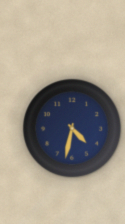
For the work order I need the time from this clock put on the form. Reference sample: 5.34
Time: 4.32
